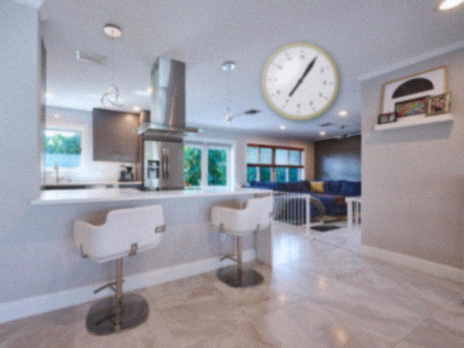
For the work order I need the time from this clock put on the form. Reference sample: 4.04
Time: 7.05
